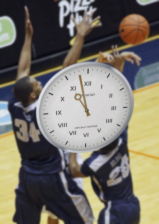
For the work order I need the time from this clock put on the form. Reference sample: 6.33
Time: 10.58
